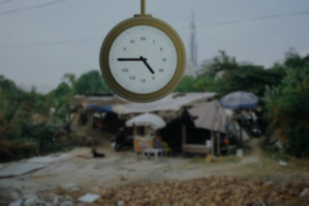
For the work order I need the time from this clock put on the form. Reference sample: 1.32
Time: 4.45
